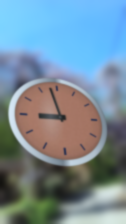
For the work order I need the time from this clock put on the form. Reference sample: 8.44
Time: 8.58
